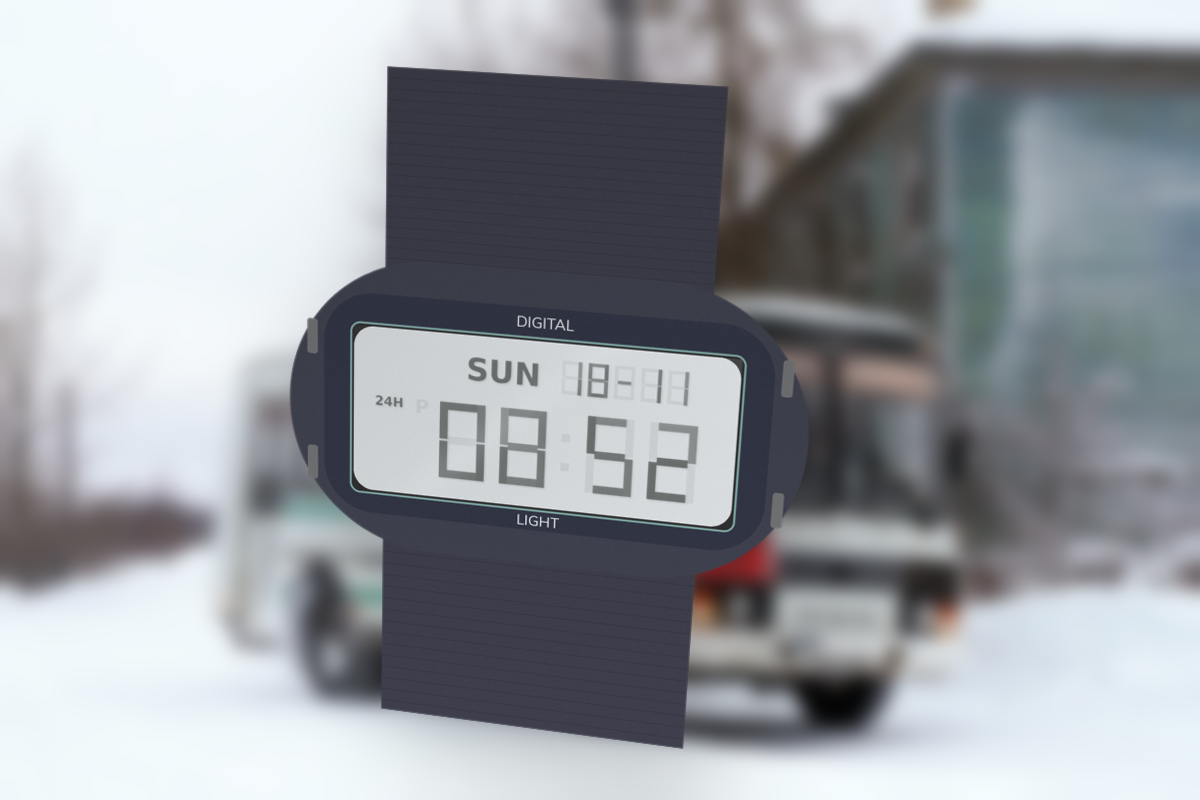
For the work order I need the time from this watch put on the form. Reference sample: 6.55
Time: 8.52
